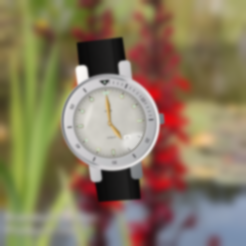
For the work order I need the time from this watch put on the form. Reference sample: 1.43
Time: 5.00
